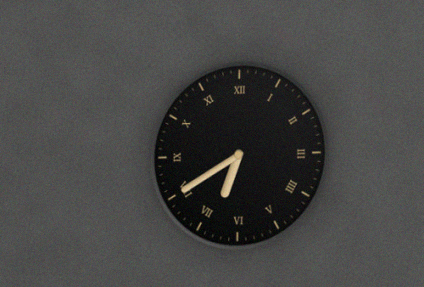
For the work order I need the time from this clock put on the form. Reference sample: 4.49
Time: 6.40
